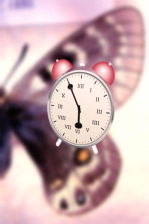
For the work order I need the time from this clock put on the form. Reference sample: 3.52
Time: 5.55
